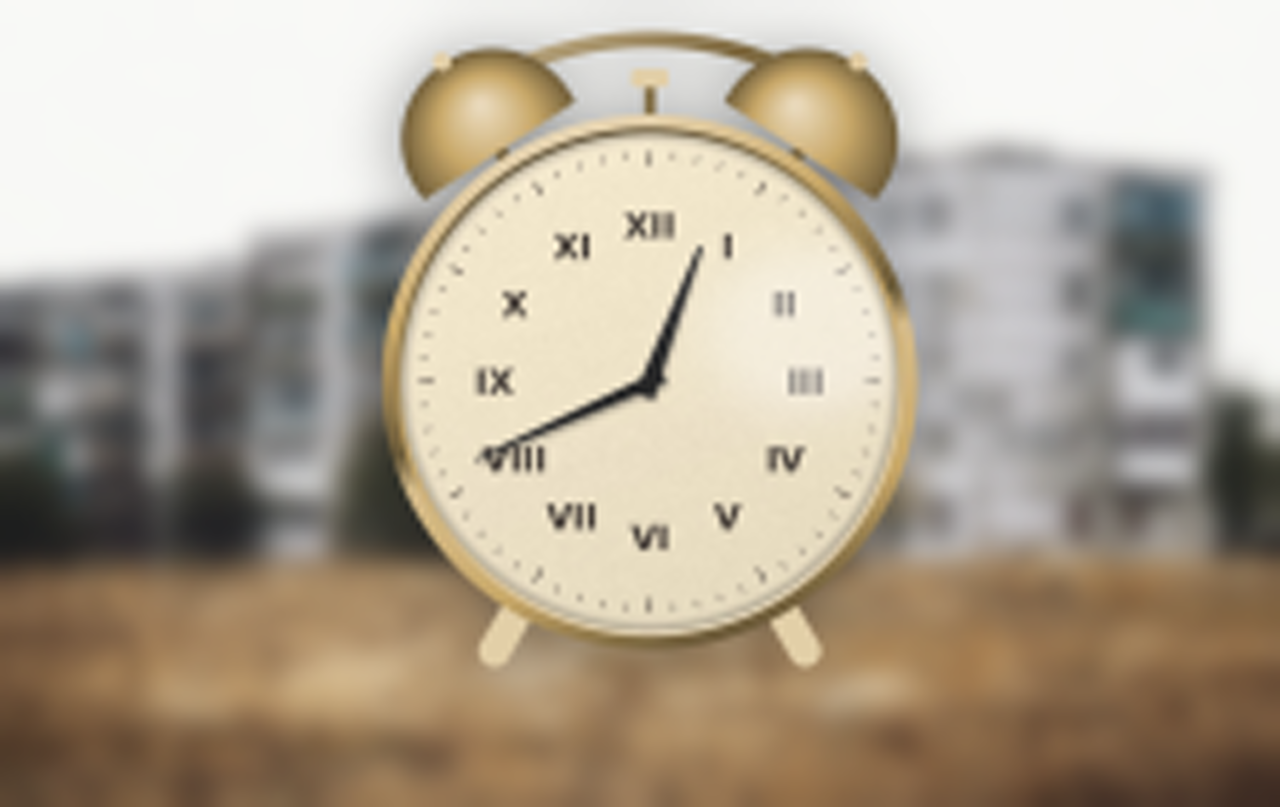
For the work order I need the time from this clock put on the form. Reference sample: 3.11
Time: 12.41
